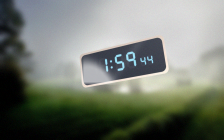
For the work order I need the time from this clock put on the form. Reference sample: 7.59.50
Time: 1.59.44
